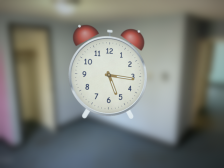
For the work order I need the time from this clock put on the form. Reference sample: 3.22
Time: 5.16
